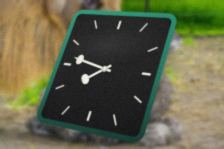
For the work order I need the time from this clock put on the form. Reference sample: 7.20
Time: 7.47
